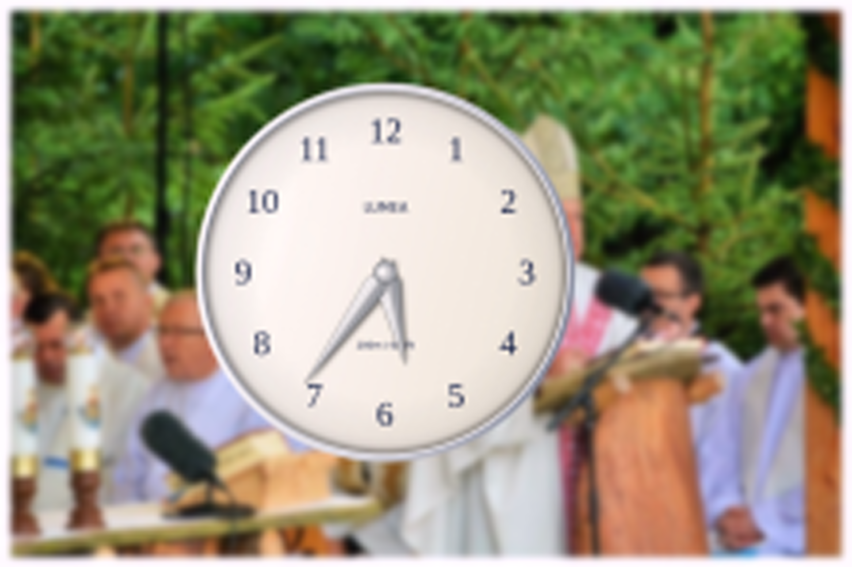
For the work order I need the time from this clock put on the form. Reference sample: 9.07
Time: 5.36
